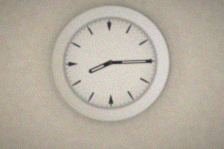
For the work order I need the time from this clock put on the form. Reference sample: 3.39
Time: 8.15
